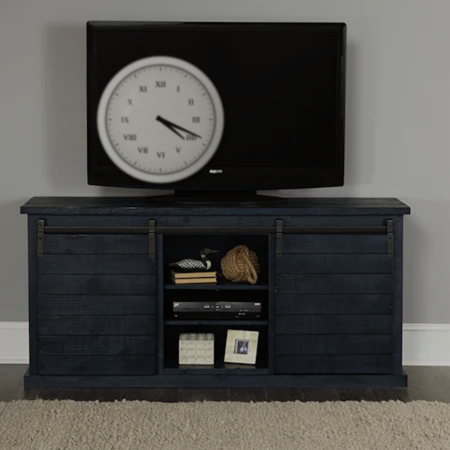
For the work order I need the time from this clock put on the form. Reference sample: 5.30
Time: 4.19
